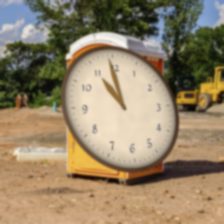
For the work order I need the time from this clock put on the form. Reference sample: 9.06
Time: 10.59
